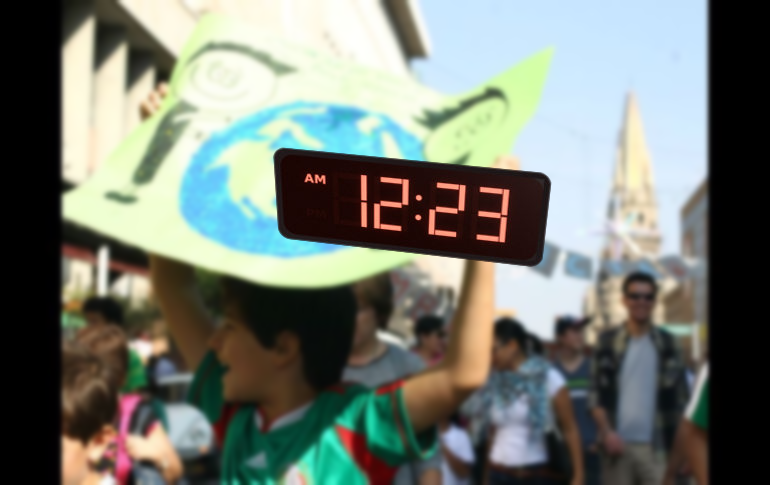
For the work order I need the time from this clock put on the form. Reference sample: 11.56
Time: 12.23
